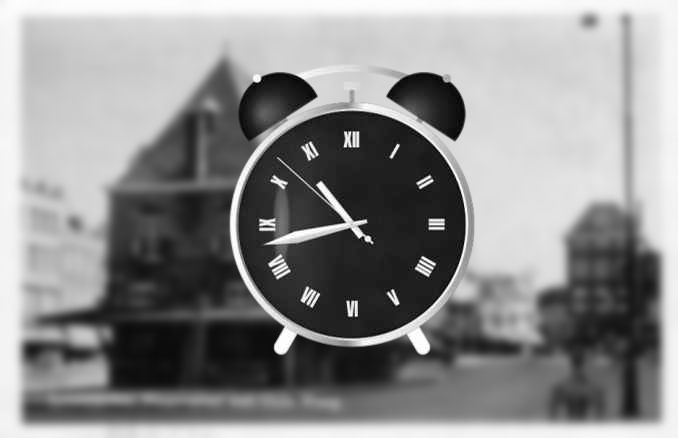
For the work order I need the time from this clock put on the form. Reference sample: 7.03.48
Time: 10.42.52
